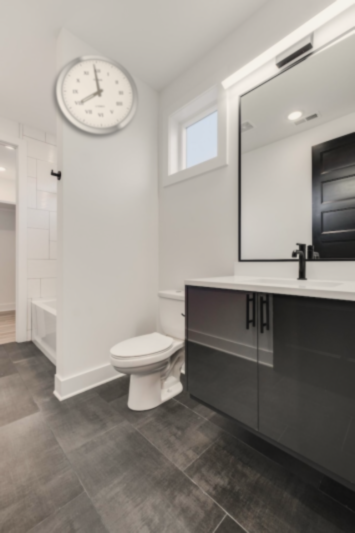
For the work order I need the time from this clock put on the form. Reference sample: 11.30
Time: 7.59
